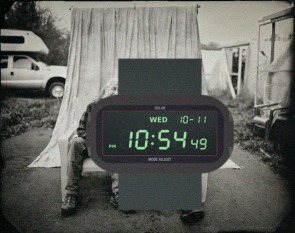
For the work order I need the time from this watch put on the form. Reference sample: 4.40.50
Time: 10.54.49
